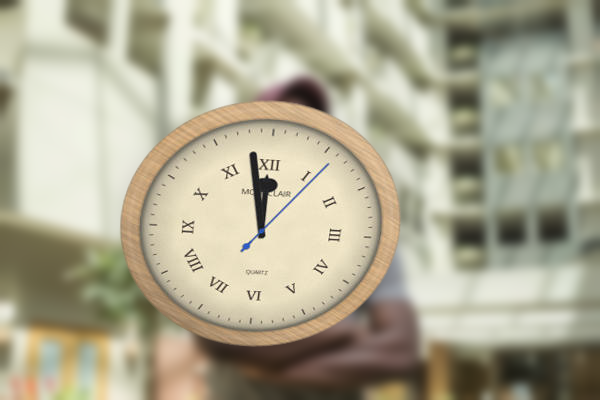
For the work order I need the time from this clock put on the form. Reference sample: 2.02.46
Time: 11.58.06
